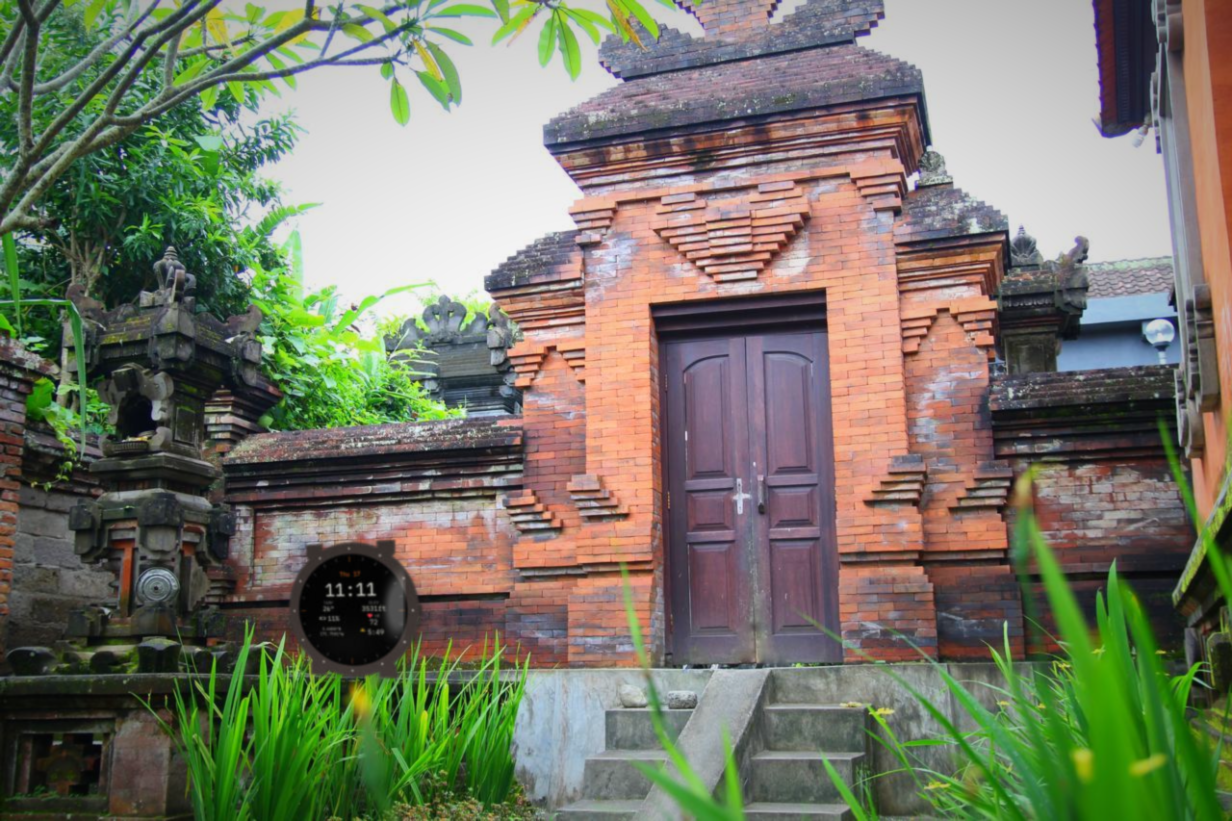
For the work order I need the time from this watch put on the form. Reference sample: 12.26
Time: 11.11
